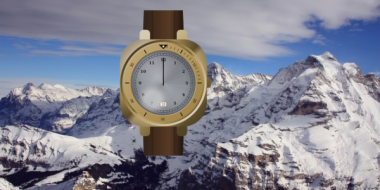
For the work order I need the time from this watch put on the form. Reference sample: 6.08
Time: 12.00
